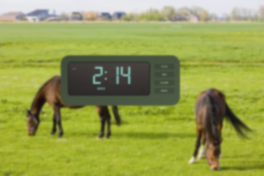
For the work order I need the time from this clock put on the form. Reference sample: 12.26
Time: 2.14
